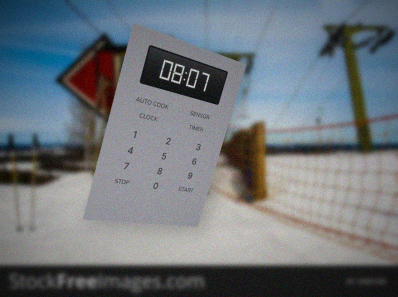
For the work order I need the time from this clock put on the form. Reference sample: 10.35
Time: 8.07
